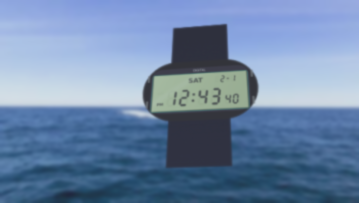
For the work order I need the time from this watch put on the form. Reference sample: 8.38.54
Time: 12.43.40
